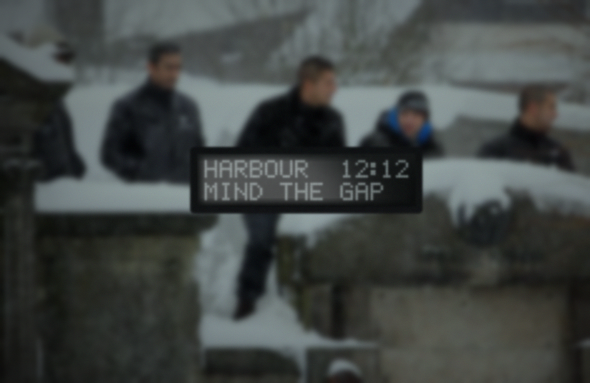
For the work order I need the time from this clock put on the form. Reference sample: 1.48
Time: 12.12
